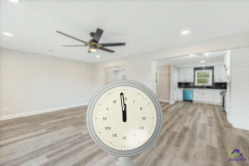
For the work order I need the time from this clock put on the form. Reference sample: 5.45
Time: 11.59
